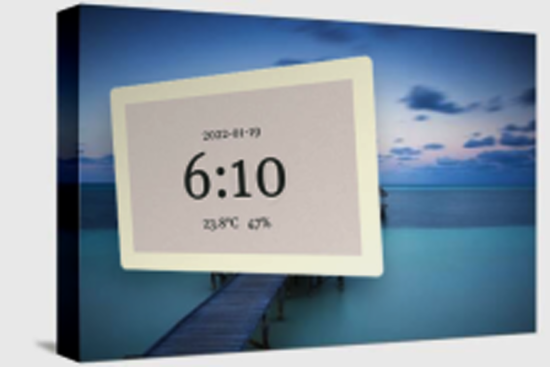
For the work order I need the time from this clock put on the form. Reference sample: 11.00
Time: 6.10
